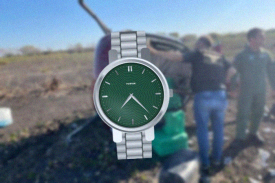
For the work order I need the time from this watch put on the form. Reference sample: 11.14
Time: 7.23
